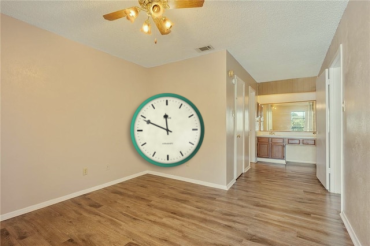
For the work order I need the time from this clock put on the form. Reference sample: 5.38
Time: 11.49
